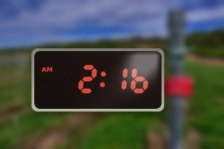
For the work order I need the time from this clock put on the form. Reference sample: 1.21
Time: 2.16
